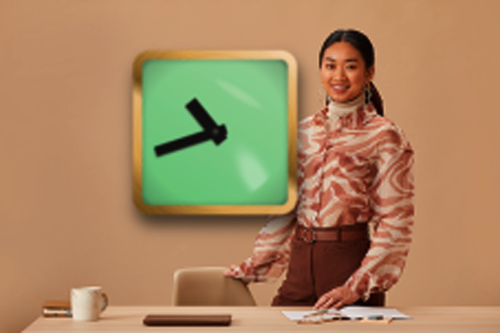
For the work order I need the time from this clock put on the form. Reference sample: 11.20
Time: 10.42
